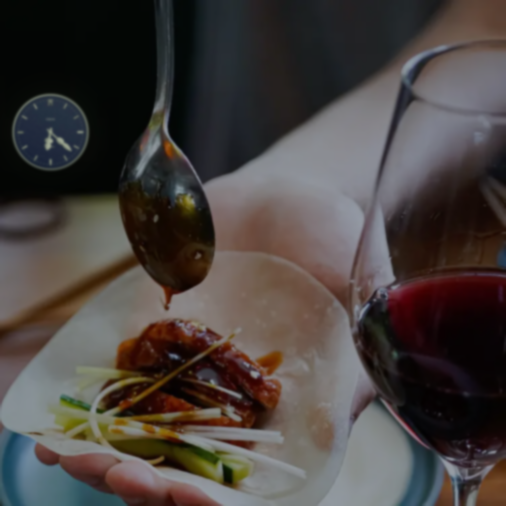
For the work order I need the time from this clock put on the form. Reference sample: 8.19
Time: 6.22
